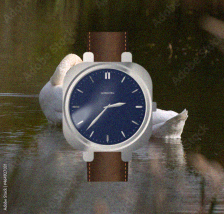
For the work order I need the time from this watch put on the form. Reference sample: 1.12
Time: 2.37
